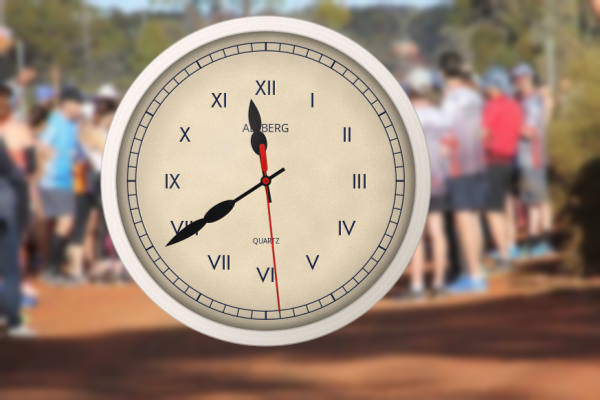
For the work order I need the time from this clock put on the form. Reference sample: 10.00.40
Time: 11.39.29
